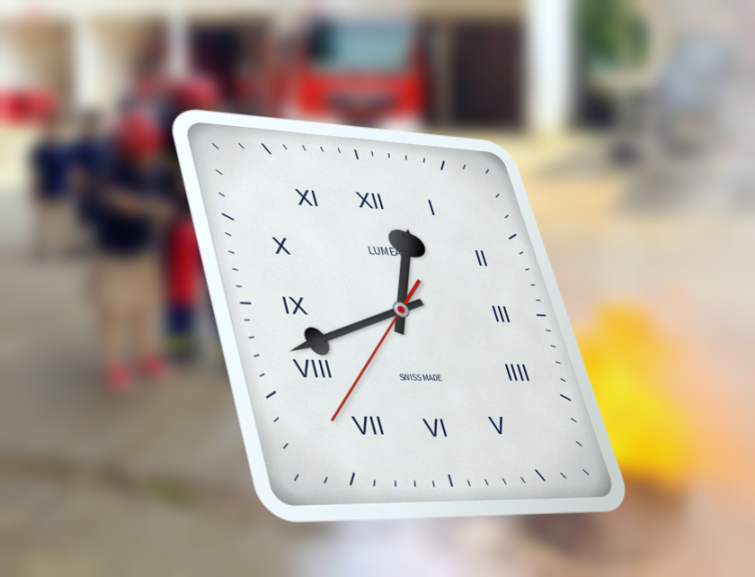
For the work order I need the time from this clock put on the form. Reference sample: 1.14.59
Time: 12.41.37
